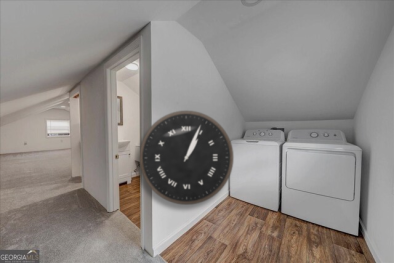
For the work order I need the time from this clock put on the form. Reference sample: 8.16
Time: 1.04
